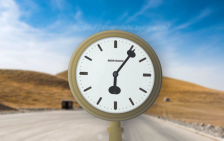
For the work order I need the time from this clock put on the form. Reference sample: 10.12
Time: 6.06
